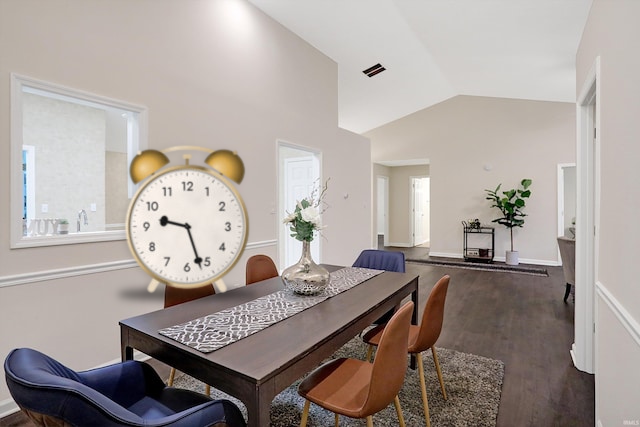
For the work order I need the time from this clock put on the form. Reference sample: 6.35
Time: 9.27
